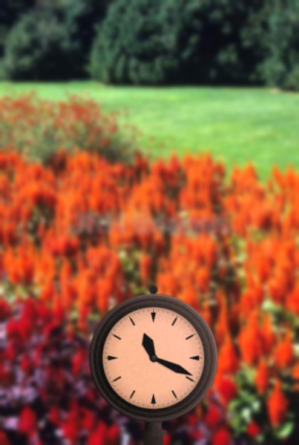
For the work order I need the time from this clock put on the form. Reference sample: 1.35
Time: 11.19
